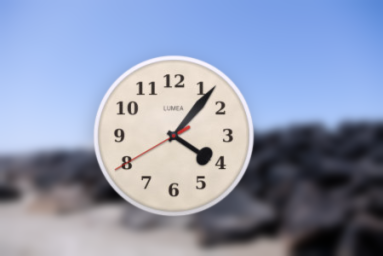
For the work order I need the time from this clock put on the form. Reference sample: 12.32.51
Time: 4.06.40
